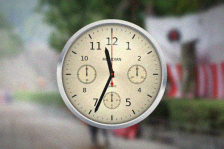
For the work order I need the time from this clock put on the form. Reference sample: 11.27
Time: 11.34
